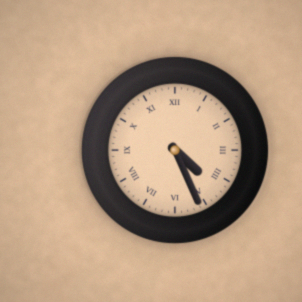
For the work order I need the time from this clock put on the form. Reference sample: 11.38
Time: 4.26
